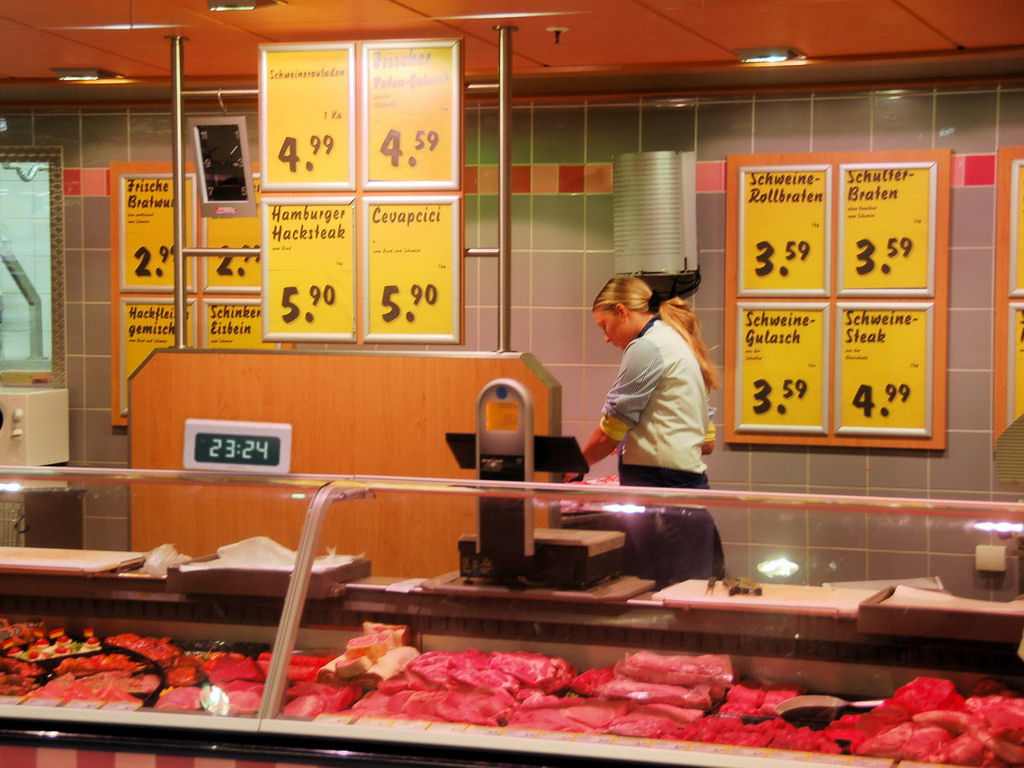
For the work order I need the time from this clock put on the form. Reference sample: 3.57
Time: 23.24
